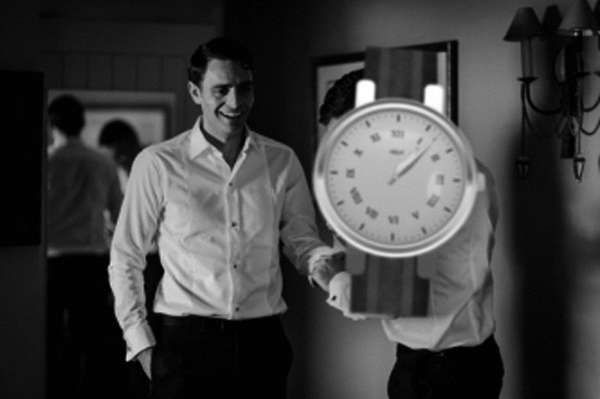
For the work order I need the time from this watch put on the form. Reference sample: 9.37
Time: 1.07
